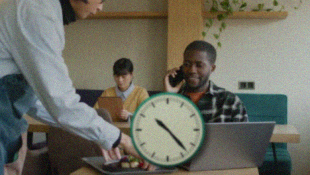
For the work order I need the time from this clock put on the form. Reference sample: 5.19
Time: 10.23
